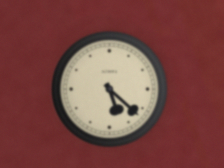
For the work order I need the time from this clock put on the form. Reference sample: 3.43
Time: 5.22
